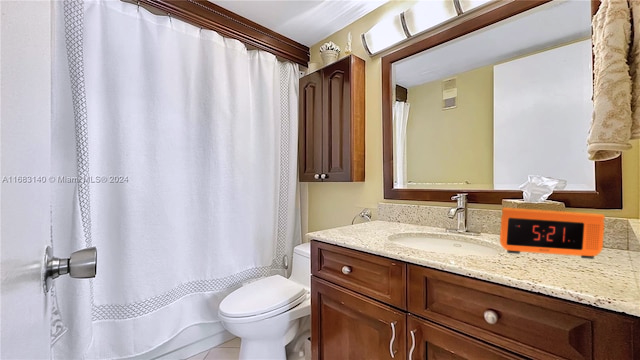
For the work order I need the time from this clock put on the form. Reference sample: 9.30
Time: 5.21
